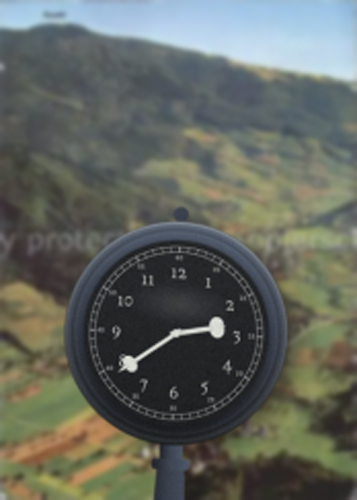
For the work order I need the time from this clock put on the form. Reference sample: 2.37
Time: 2.39
